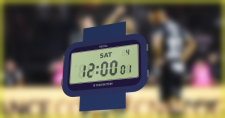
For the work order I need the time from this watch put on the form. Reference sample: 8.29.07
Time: 12.00.01
